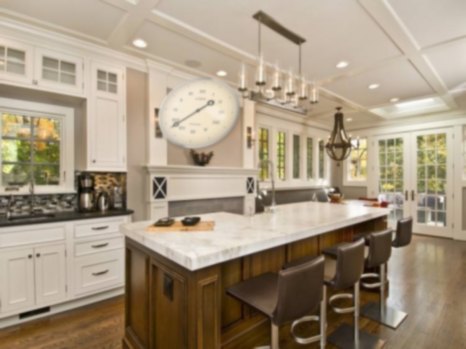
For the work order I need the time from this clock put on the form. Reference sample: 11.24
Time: 1.38
